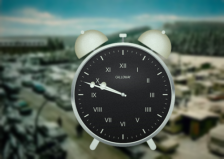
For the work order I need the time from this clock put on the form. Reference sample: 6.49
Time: 9.48
